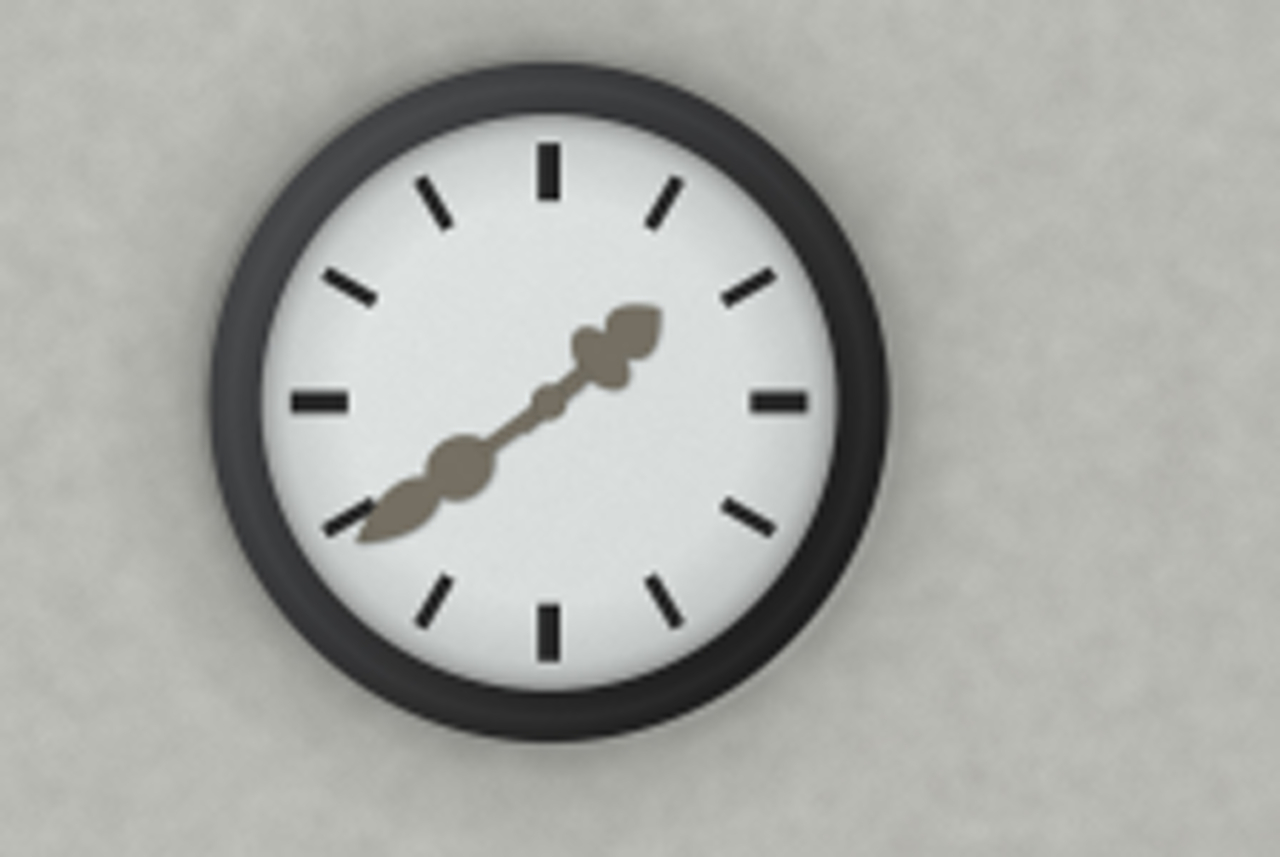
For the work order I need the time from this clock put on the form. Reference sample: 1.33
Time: 1.39
